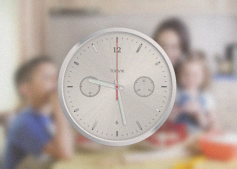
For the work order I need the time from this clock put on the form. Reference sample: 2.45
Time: 9.28
